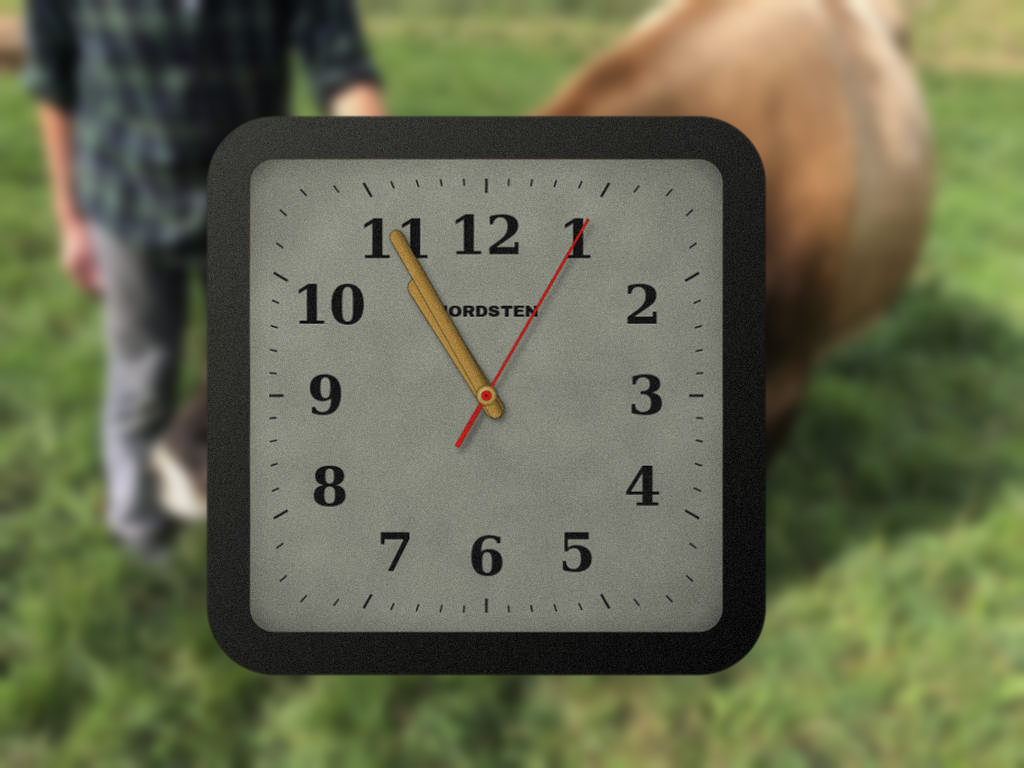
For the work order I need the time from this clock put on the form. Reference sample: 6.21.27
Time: 10.55.05
